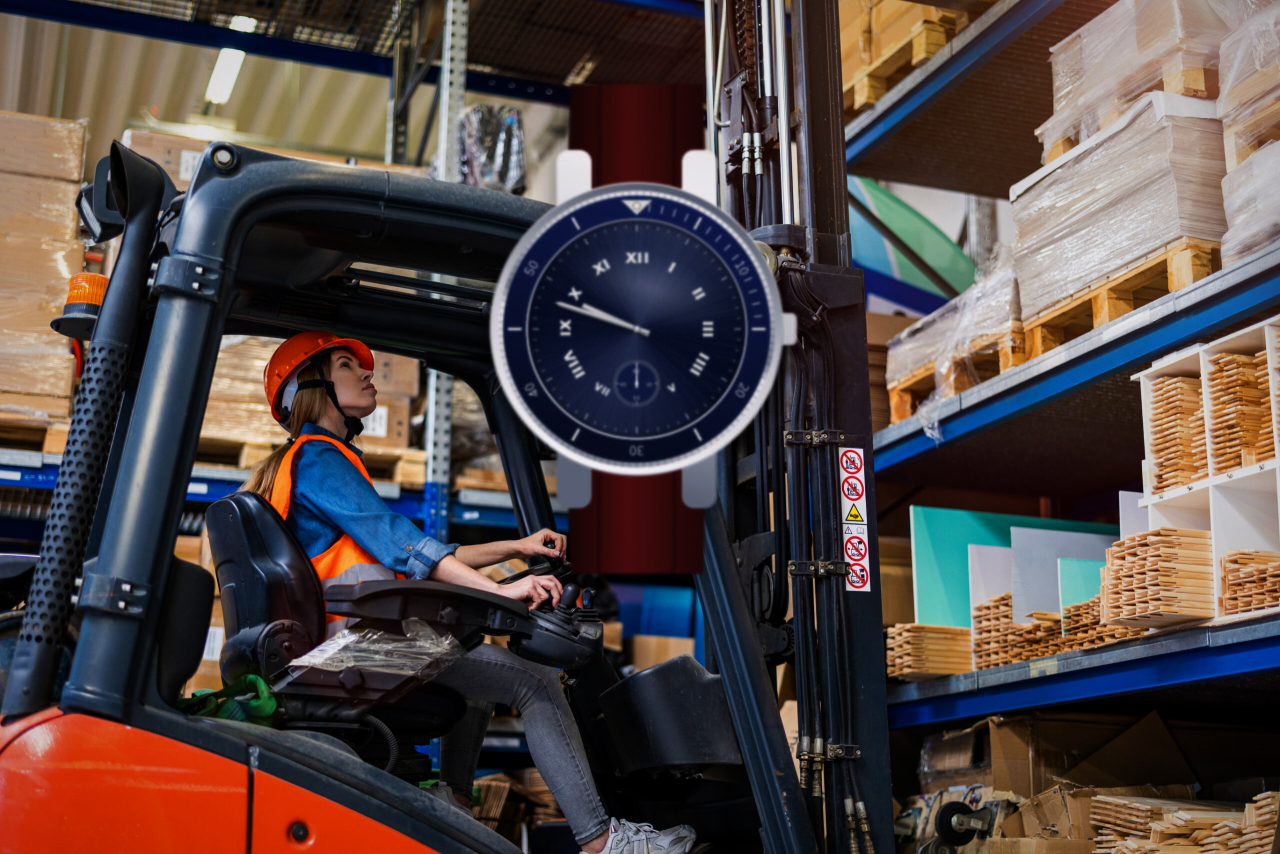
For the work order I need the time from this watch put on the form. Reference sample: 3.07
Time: 9.48
